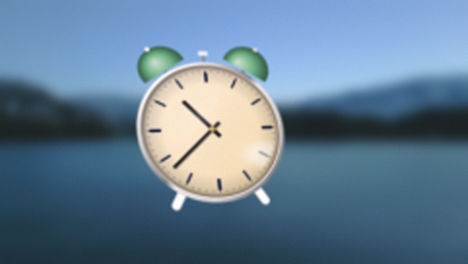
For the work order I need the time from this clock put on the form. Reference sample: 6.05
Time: 10.38
